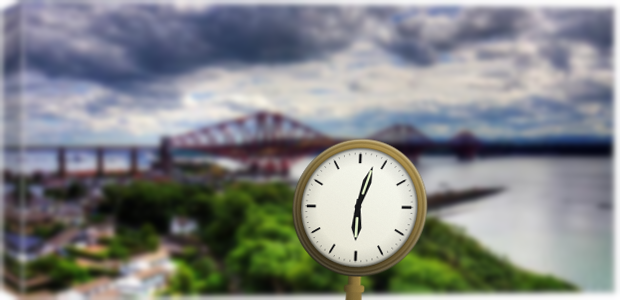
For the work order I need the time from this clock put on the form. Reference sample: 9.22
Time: 6.03
